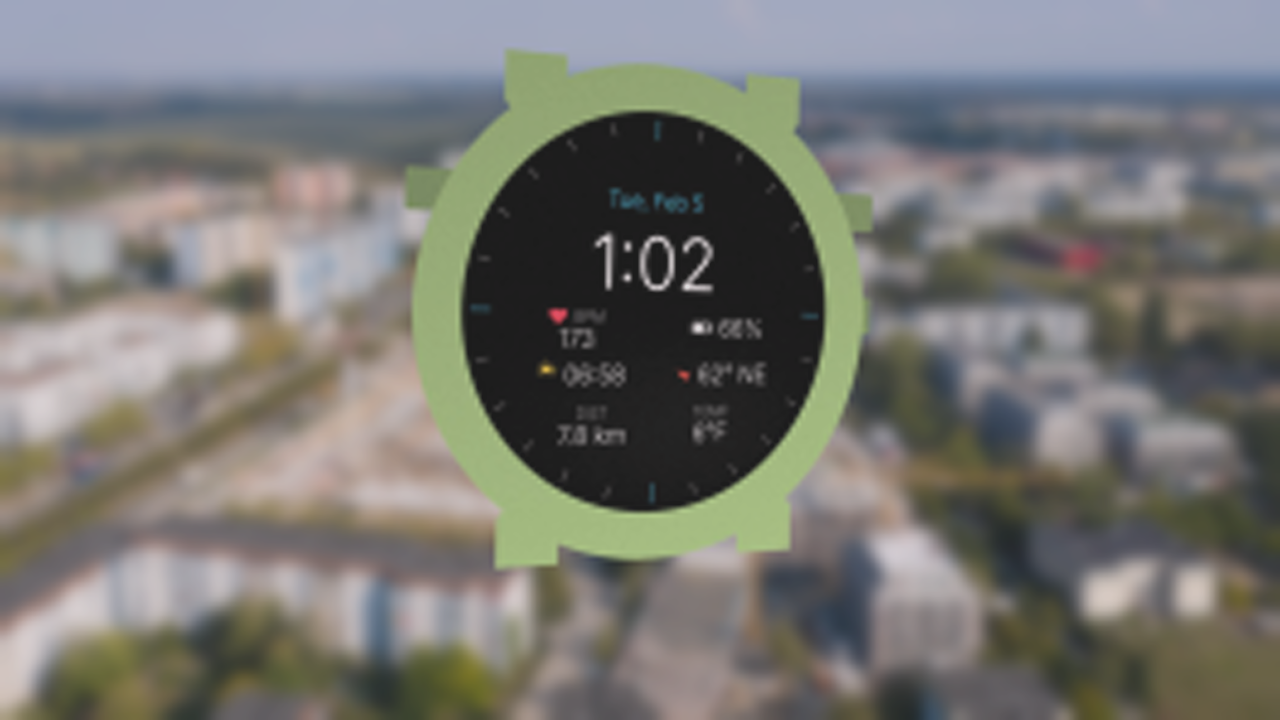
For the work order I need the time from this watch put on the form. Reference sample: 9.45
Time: 1.02
